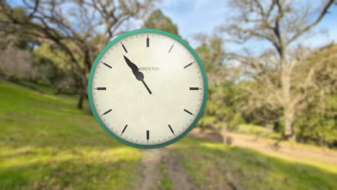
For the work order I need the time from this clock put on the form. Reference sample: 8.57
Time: 10.54
